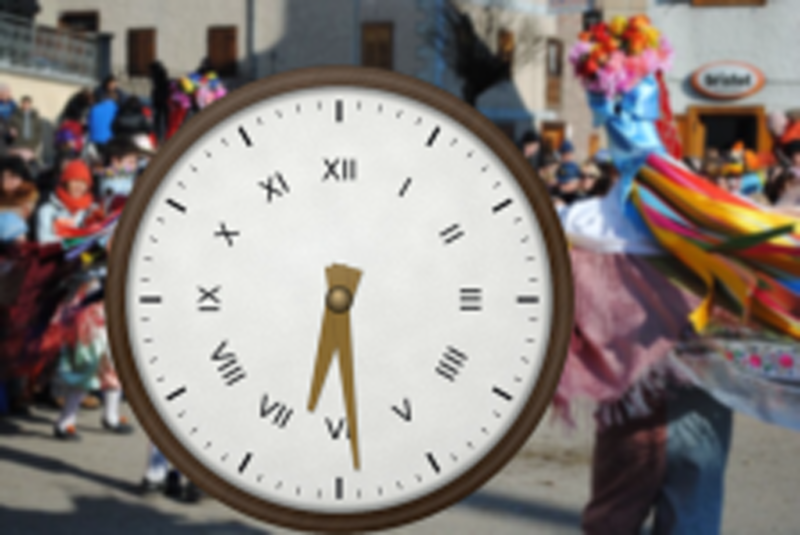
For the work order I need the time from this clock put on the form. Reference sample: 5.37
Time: 6.29
